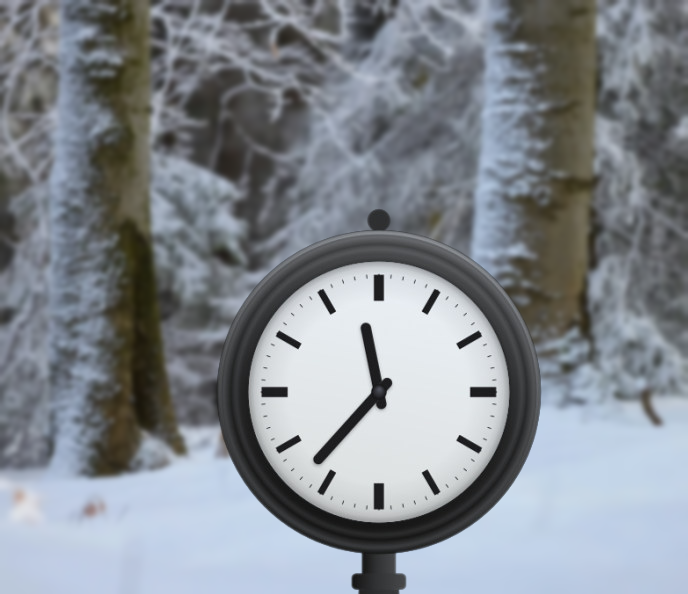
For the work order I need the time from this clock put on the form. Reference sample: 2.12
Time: 11.37
